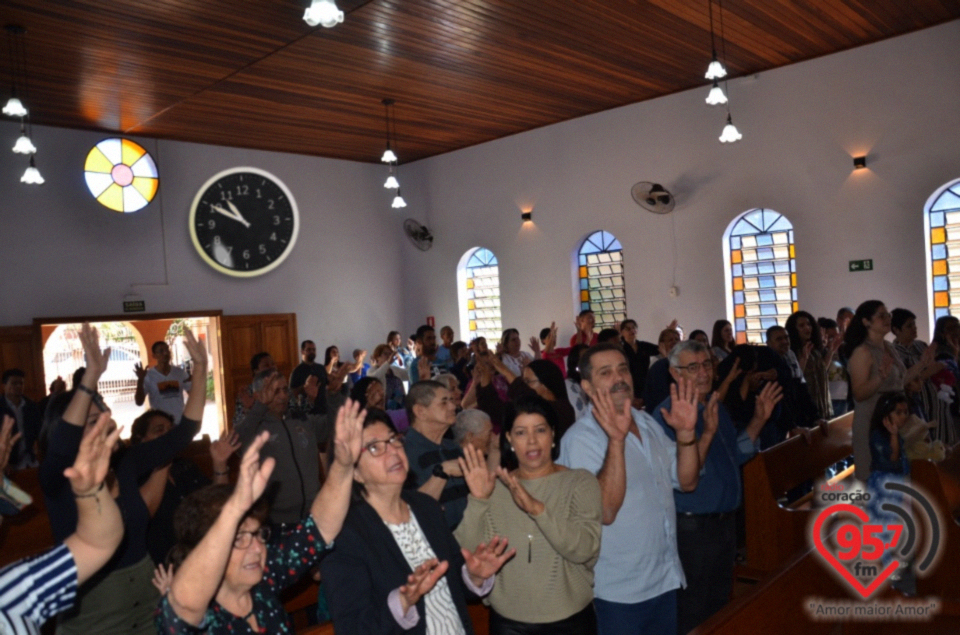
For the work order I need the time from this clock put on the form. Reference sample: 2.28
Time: 10.50
